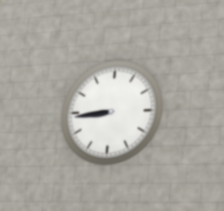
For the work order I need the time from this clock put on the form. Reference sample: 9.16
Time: 8.44
